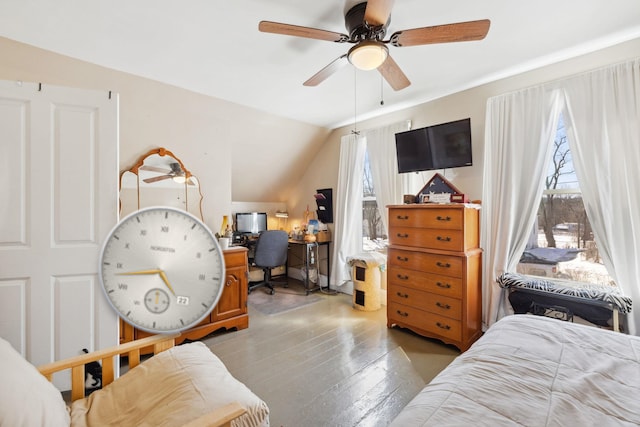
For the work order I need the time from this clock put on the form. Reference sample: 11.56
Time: 4.43
